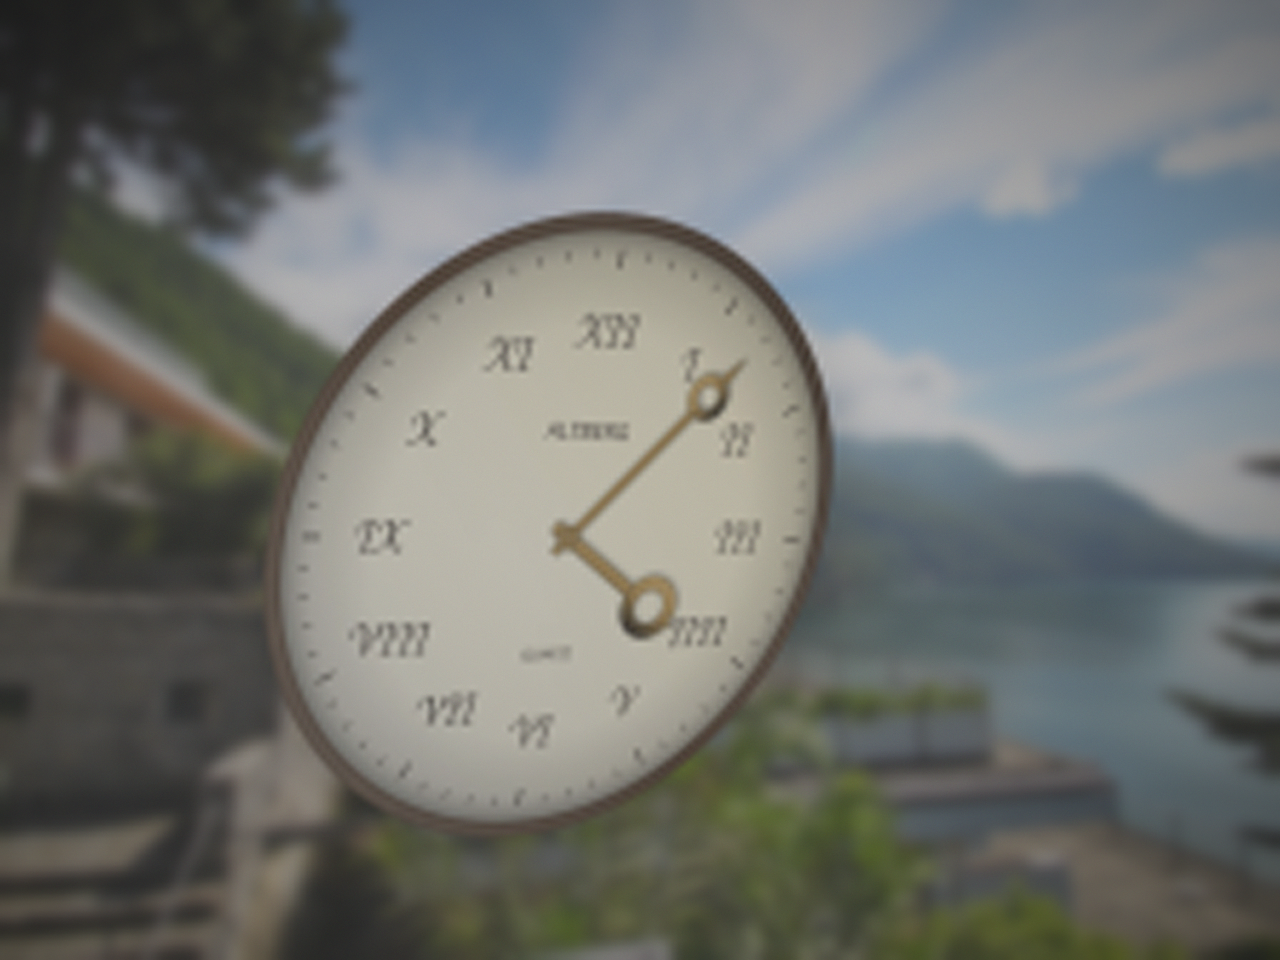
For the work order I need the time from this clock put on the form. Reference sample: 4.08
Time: 4.07
